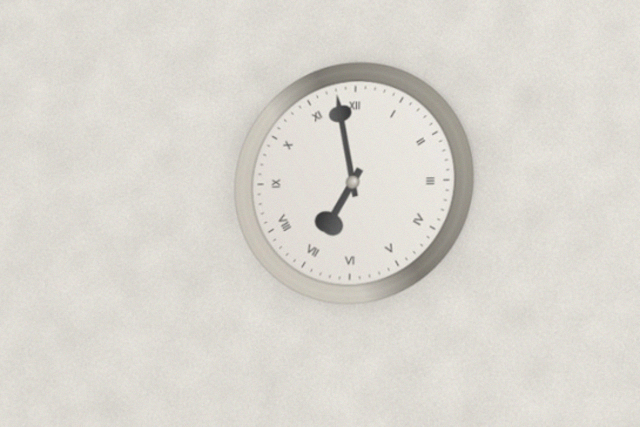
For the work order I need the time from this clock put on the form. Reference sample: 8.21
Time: 6.58
